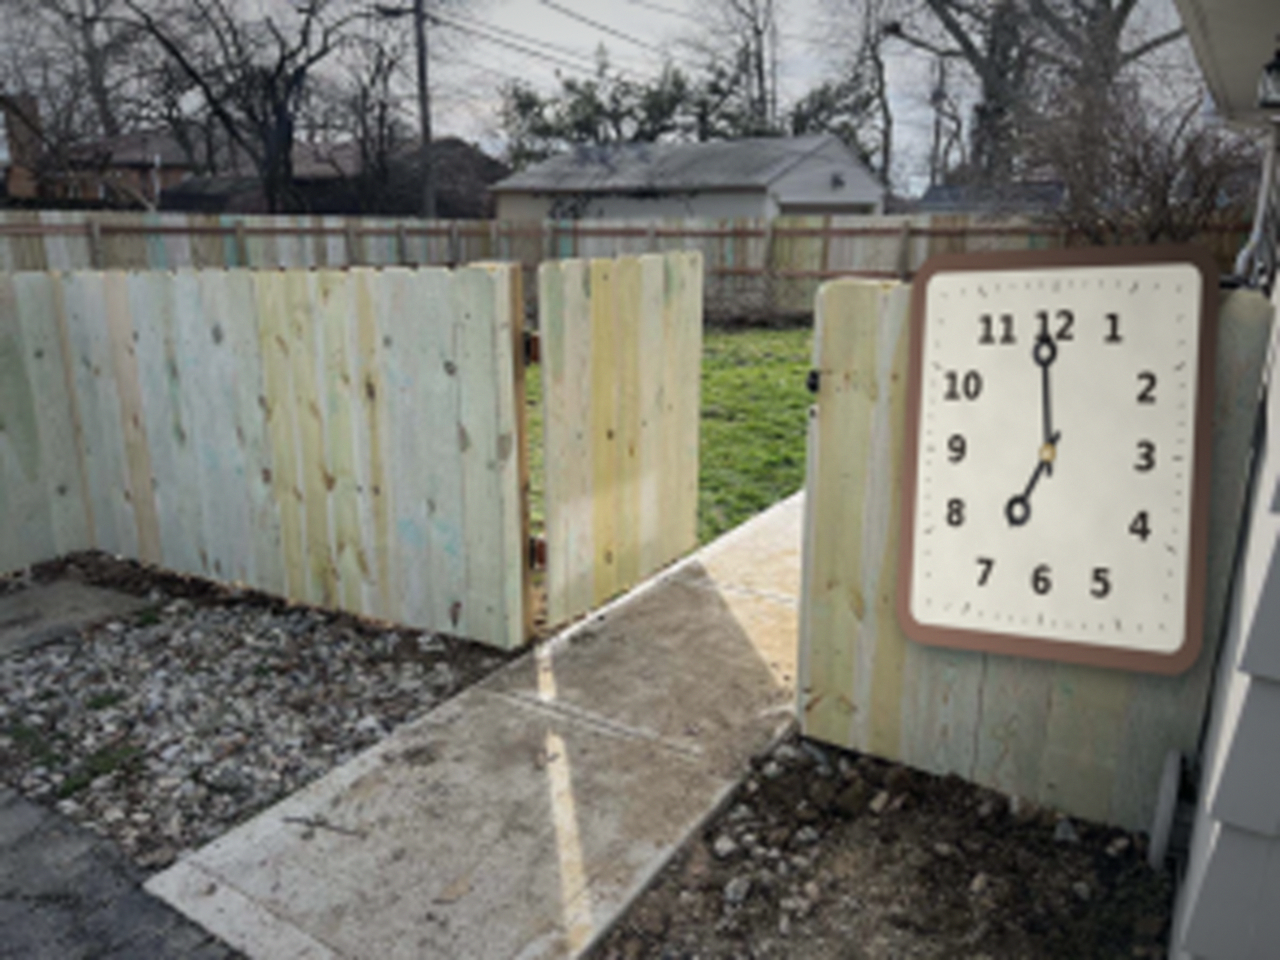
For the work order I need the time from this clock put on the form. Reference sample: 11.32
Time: 6.59
